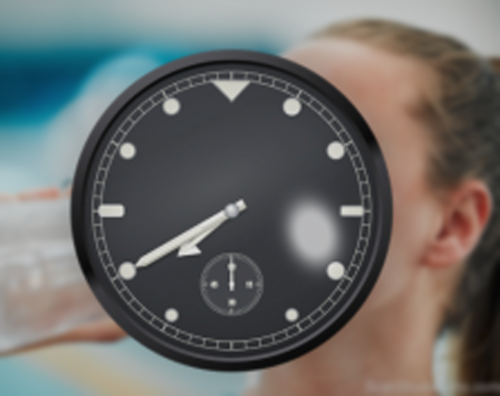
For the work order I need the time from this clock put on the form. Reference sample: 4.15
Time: 7.40
